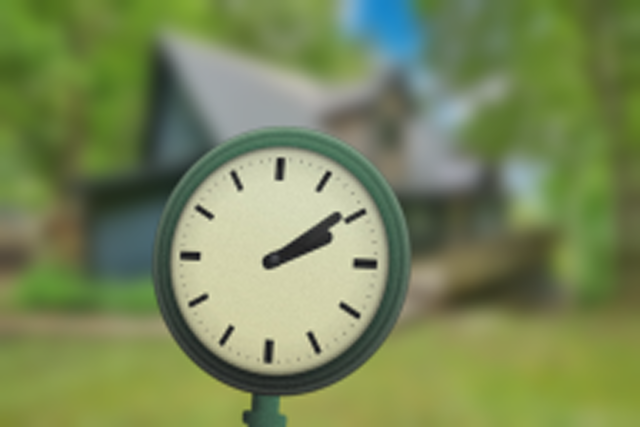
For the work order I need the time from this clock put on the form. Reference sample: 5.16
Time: 2.09
